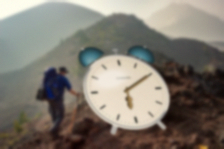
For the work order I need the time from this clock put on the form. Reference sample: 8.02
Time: 6.10
